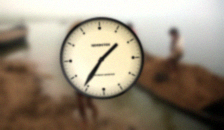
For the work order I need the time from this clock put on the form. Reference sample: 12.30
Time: 1.36
